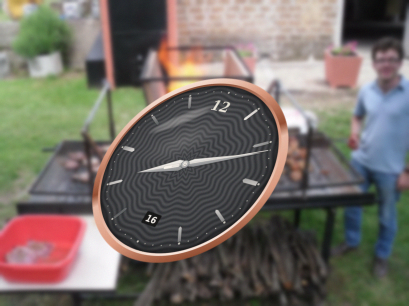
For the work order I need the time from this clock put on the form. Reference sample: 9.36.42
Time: 8.11.11
